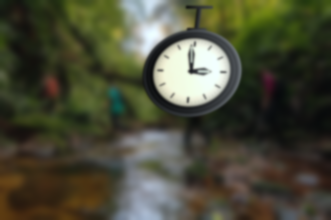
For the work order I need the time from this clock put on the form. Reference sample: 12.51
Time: 2.59
